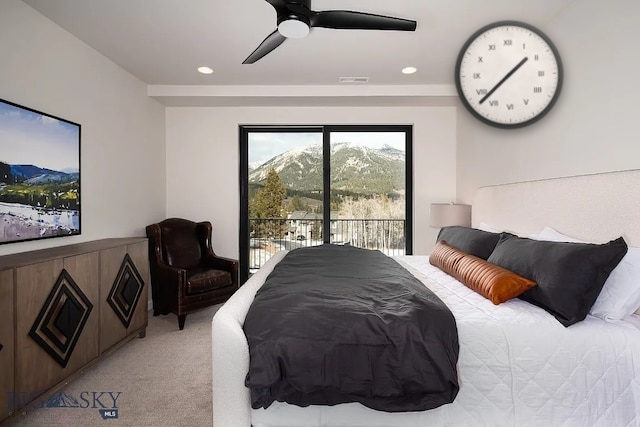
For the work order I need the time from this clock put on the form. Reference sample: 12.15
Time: 1.38
